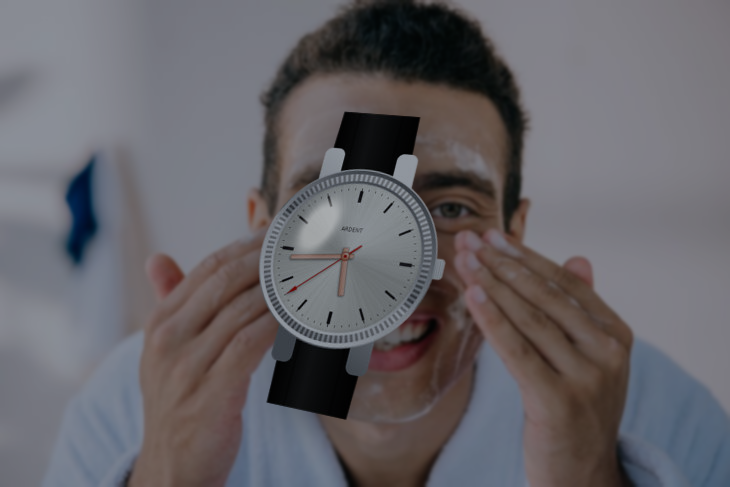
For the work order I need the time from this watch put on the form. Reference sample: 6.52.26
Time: 5.43.38
